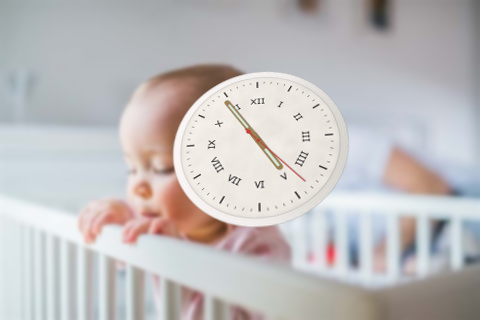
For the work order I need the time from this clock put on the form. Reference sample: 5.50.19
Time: 4.54.23
